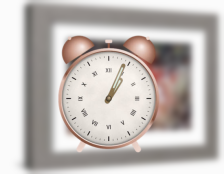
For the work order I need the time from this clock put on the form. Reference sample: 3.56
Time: 1.04
